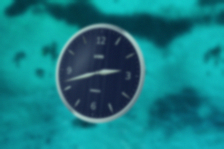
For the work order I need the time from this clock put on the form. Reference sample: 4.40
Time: 2.42
